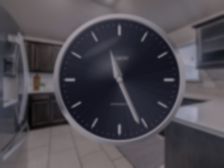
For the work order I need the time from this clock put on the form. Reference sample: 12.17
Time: 11.26
